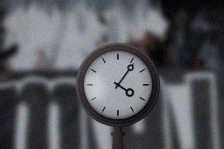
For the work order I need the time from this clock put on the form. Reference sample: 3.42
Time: 4.06
